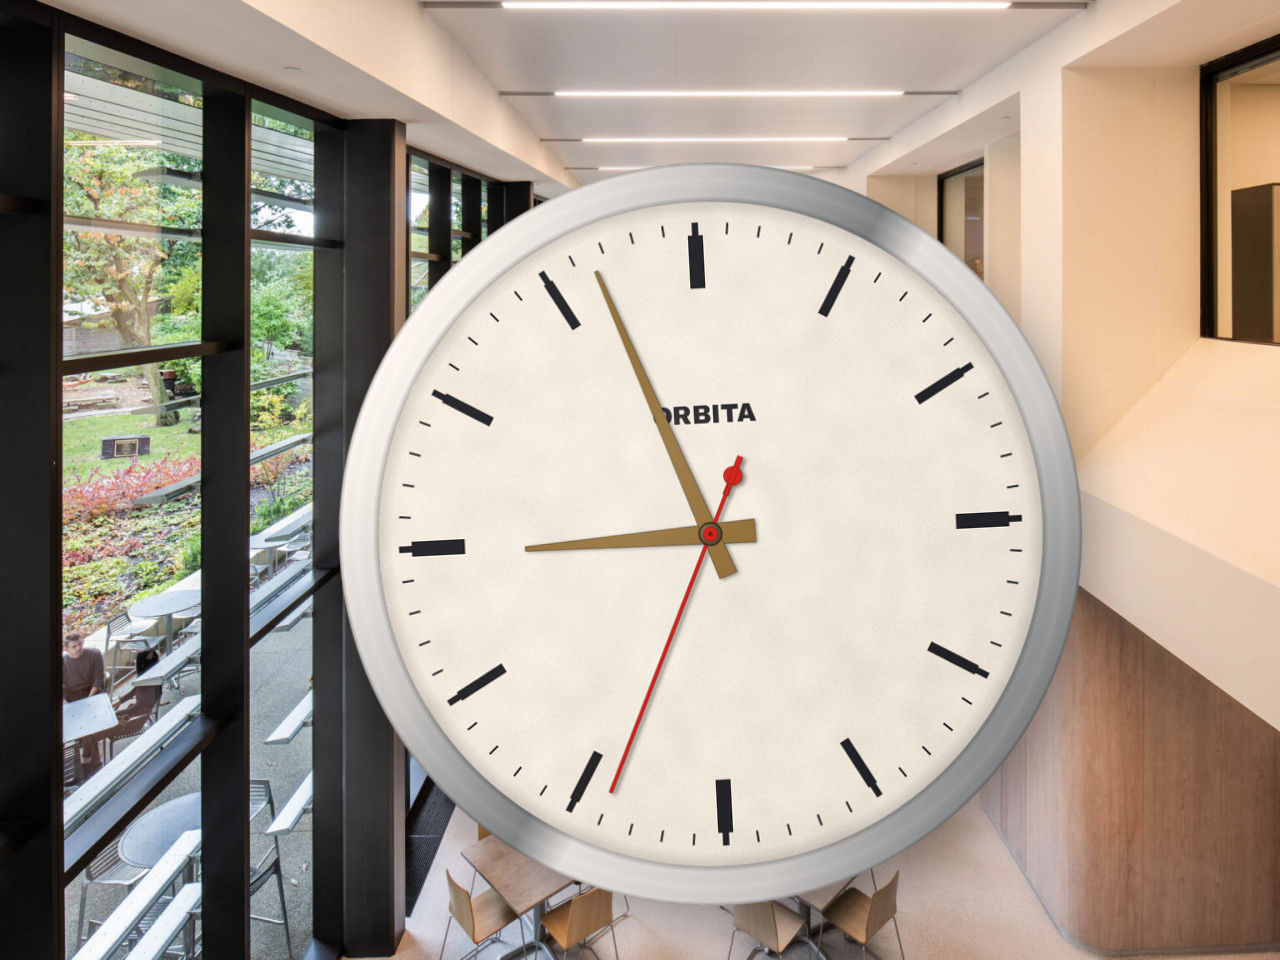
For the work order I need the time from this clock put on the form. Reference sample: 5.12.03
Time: 8.56.34
